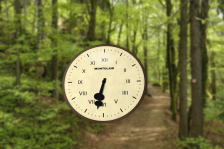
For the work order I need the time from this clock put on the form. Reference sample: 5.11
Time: 6.32
